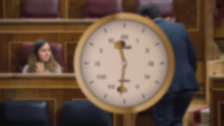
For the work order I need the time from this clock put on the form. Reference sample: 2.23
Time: 11.31
